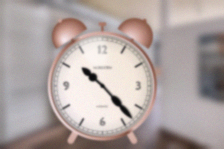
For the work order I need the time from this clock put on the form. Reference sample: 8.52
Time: 10.23
